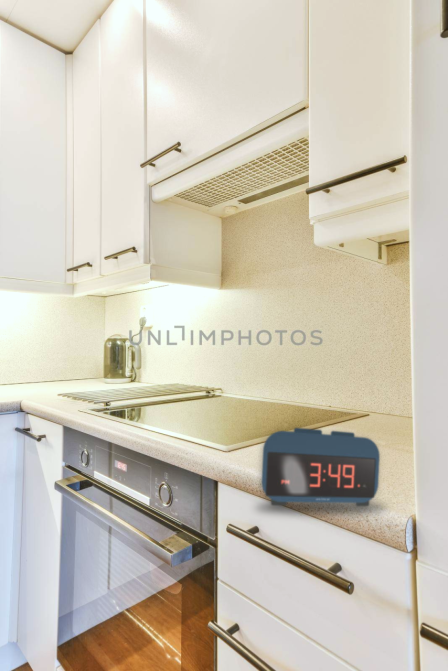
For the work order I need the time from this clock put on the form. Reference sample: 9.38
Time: 3.49
